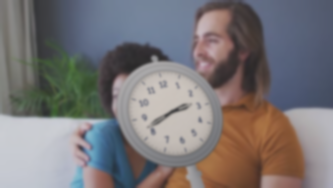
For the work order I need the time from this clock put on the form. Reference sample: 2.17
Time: 2.42
